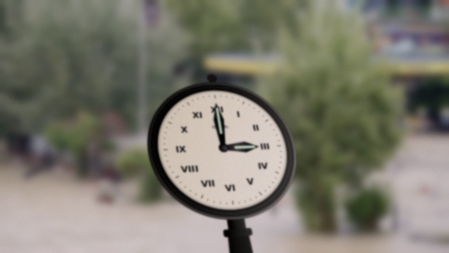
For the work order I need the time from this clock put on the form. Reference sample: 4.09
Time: 3.00
